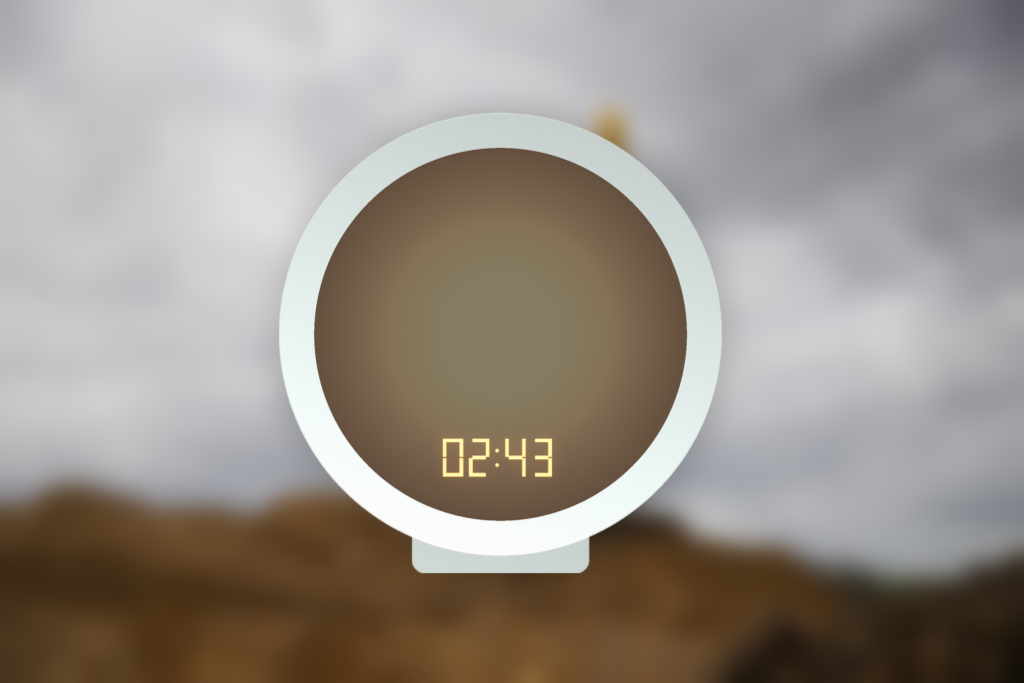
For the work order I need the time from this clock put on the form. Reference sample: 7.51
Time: 2.43
